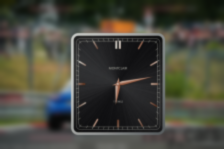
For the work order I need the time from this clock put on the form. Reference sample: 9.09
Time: 6.13
